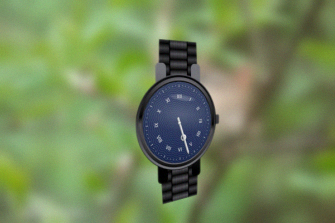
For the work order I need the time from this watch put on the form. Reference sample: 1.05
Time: 5.27
